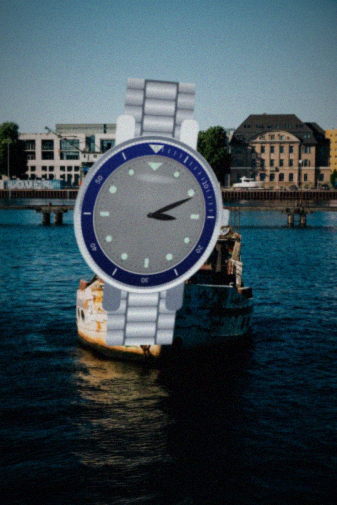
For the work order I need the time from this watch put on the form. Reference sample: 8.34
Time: 3.11
